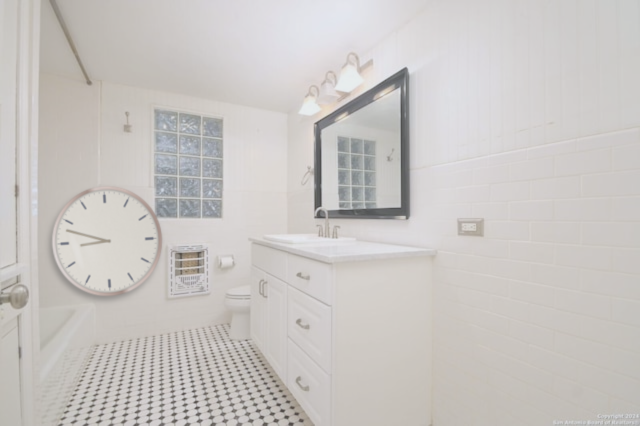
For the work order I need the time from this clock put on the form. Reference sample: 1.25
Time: 8.48
